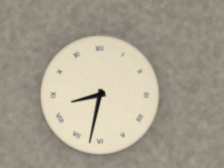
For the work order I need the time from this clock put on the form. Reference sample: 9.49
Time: 8.32
